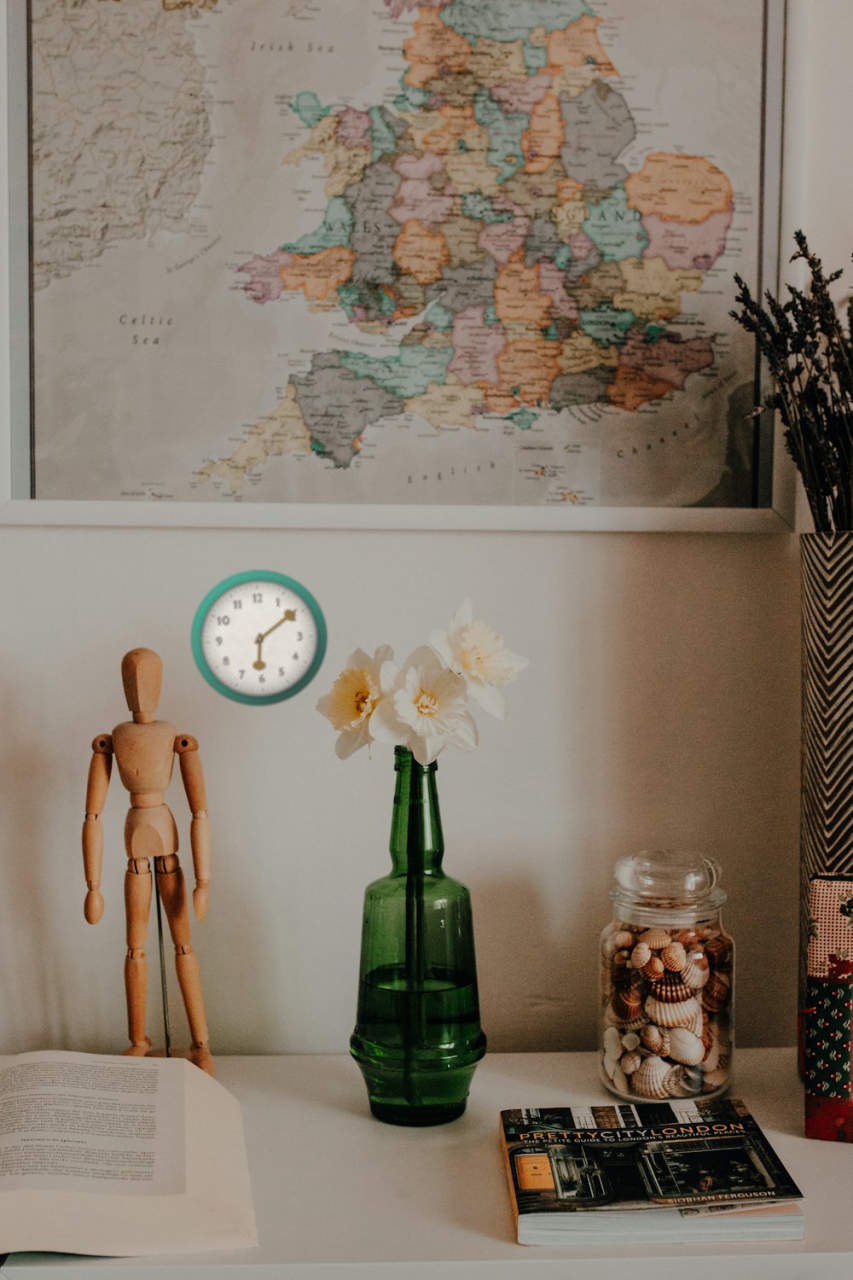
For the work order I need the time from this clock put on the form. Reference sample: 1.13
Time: 6.09
